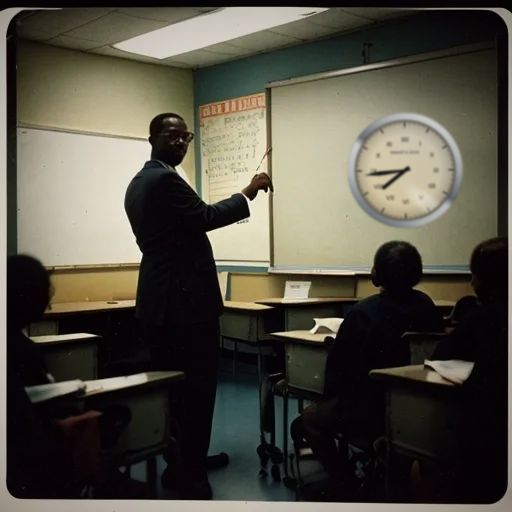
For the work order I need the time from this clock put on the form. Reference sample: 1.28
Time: 7.44
